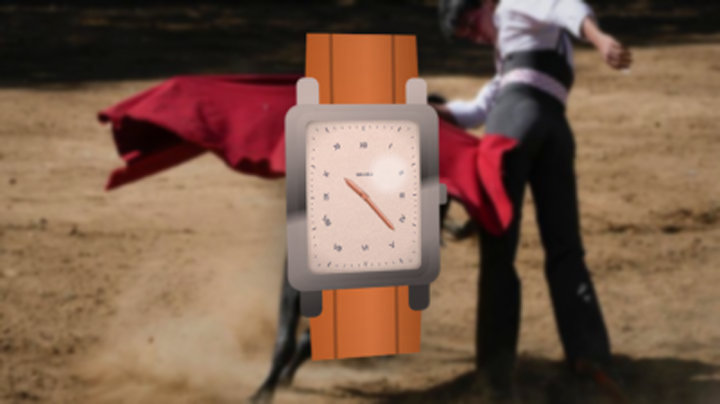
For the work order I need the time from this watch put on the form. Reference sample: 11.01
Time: 10.23
